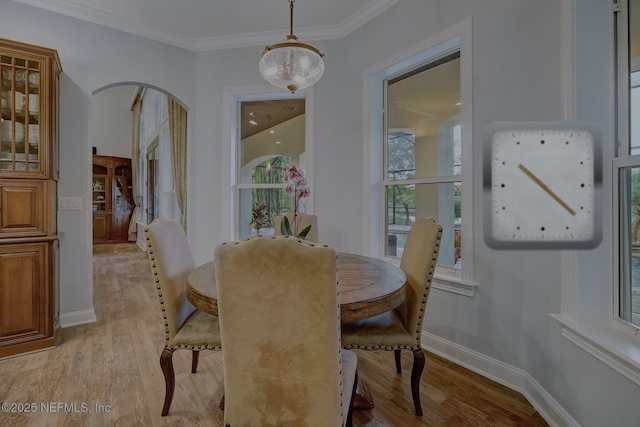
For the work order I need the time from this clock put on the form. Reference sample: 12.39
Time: 10.22
